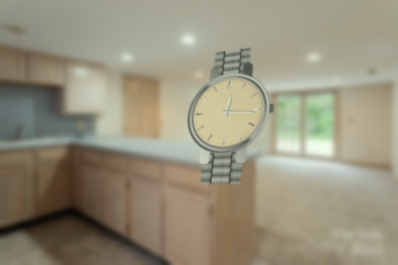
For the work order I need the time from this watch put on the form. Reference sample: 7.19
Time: 12.16
